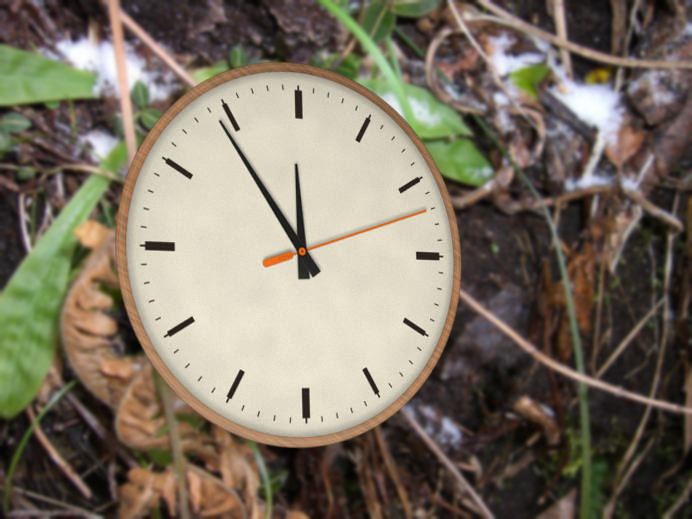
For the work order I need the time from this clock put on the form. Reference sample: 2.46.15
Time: 11.54.12
